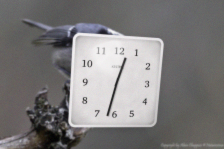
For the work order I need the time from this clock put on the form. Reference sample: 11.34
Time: 12.32
